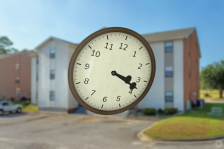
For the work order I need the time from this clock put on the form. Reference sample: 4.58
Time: 3.18
